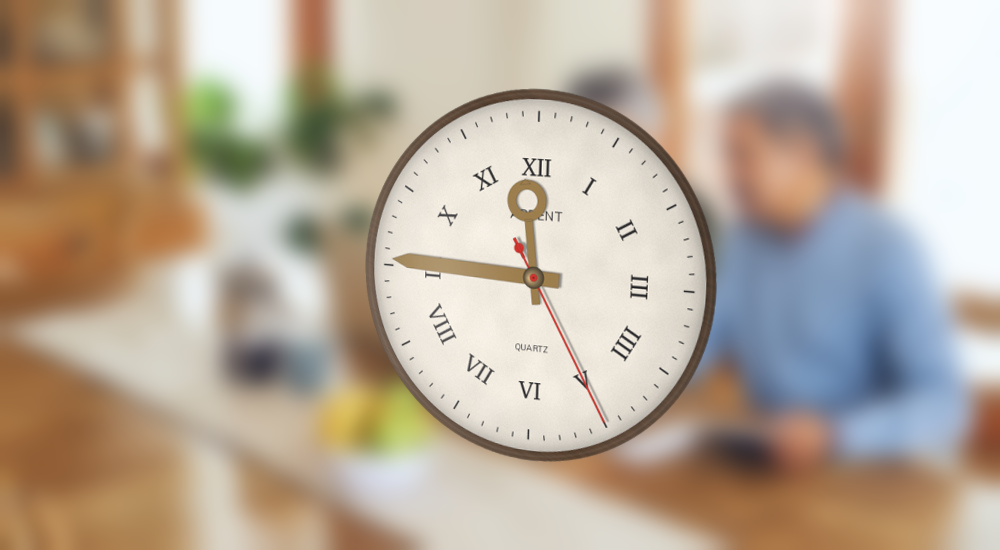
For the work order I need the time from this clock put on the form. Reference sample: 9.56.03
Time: 11.45.25
